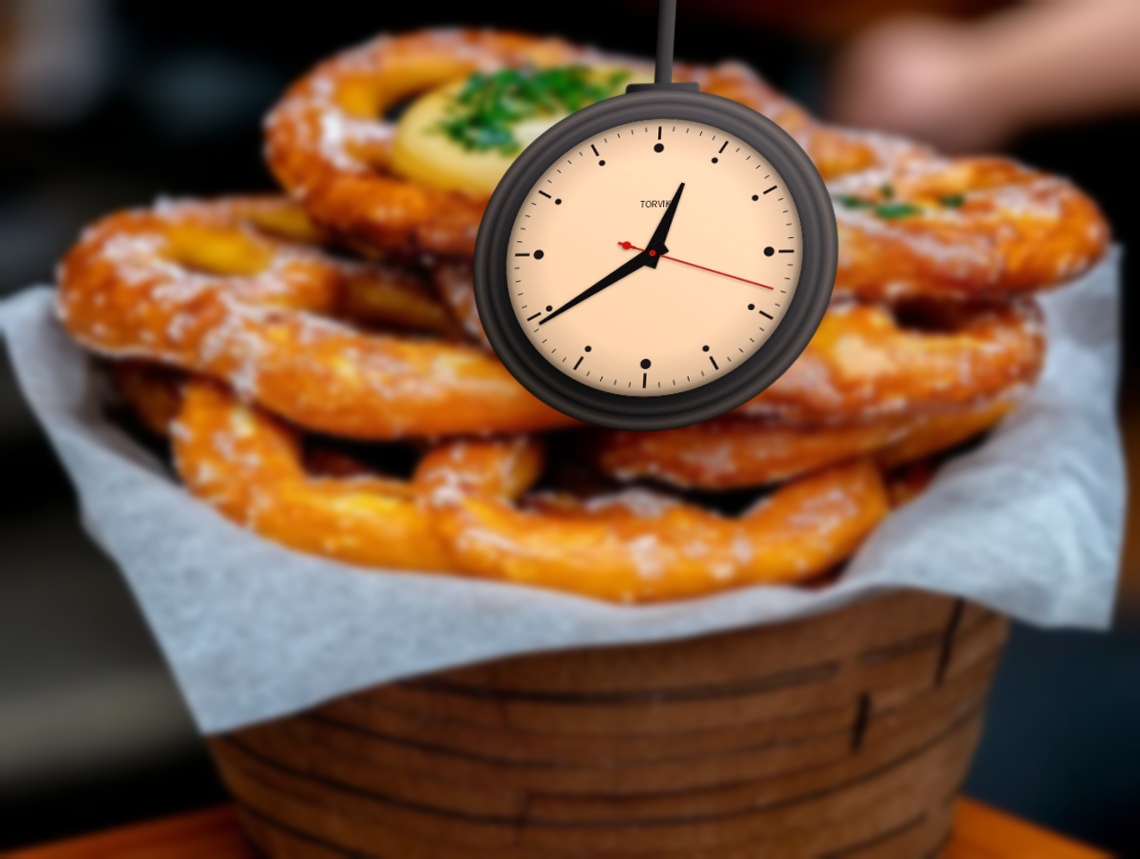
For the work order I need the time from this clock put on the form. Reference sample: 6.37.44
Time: 12.39.18
